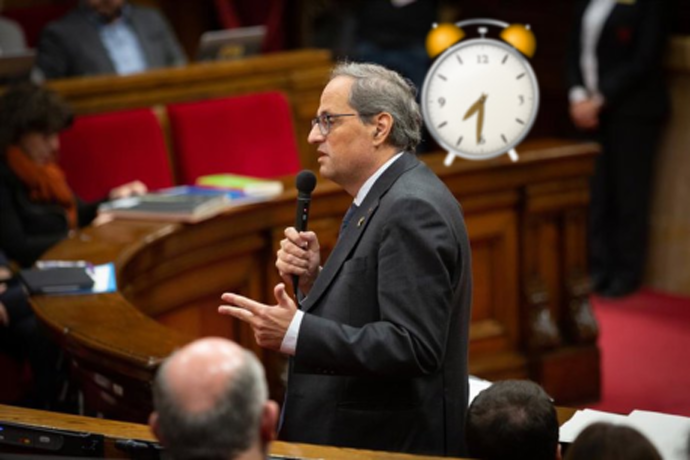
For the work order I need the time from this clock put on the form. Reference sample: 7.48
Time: 7.31
